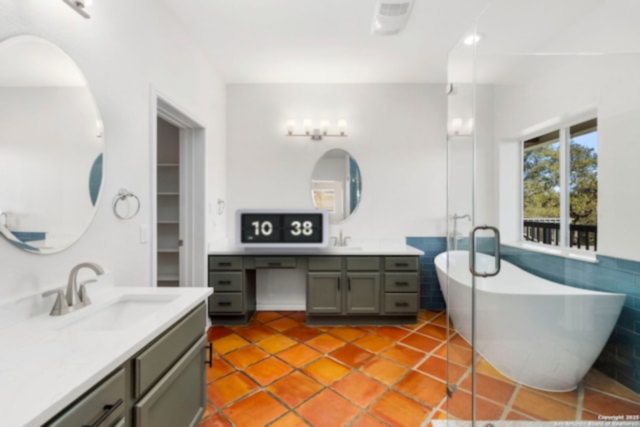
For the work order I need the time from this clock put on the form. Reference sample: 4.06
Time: 10.38
